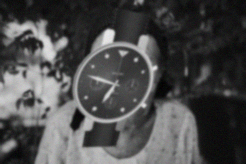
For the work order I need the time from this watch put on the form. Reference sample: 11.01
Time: 6.47
